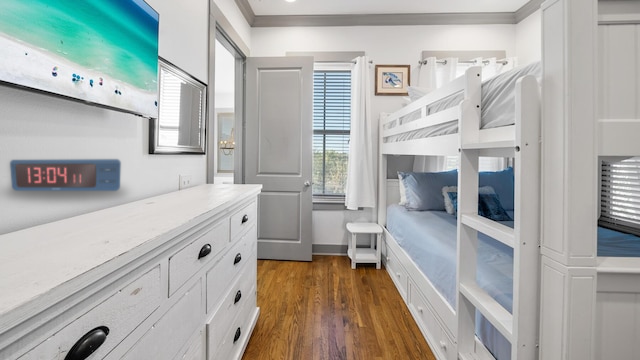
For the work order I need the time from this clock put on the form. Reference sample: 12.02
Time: 13.04
